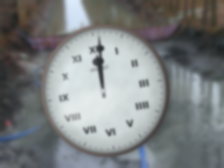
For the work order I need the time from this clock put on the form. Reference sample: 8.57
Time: 12.01
